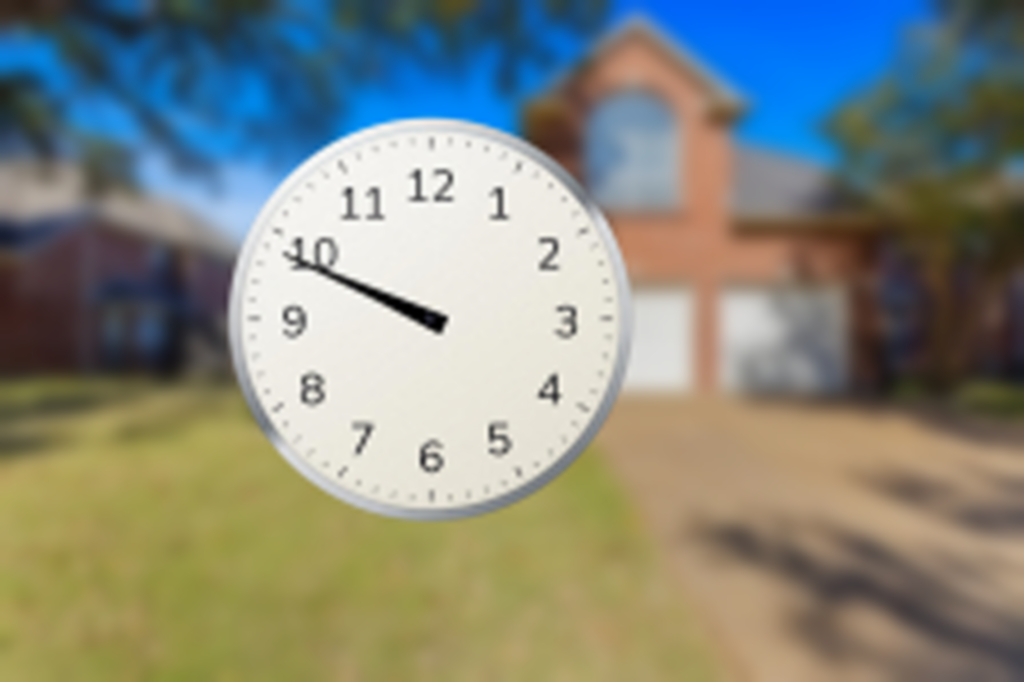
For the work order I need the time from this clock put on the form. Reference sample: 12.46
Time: 9.49
